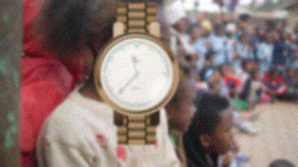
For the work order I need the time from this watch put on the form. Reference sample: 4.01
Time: 11.37
